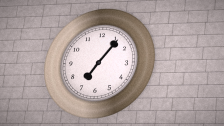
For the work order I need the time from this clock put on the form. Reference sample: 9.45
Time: 7.06
